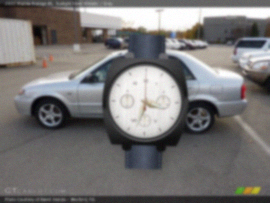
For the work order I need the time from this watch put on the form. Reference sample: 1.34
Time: 3.33
